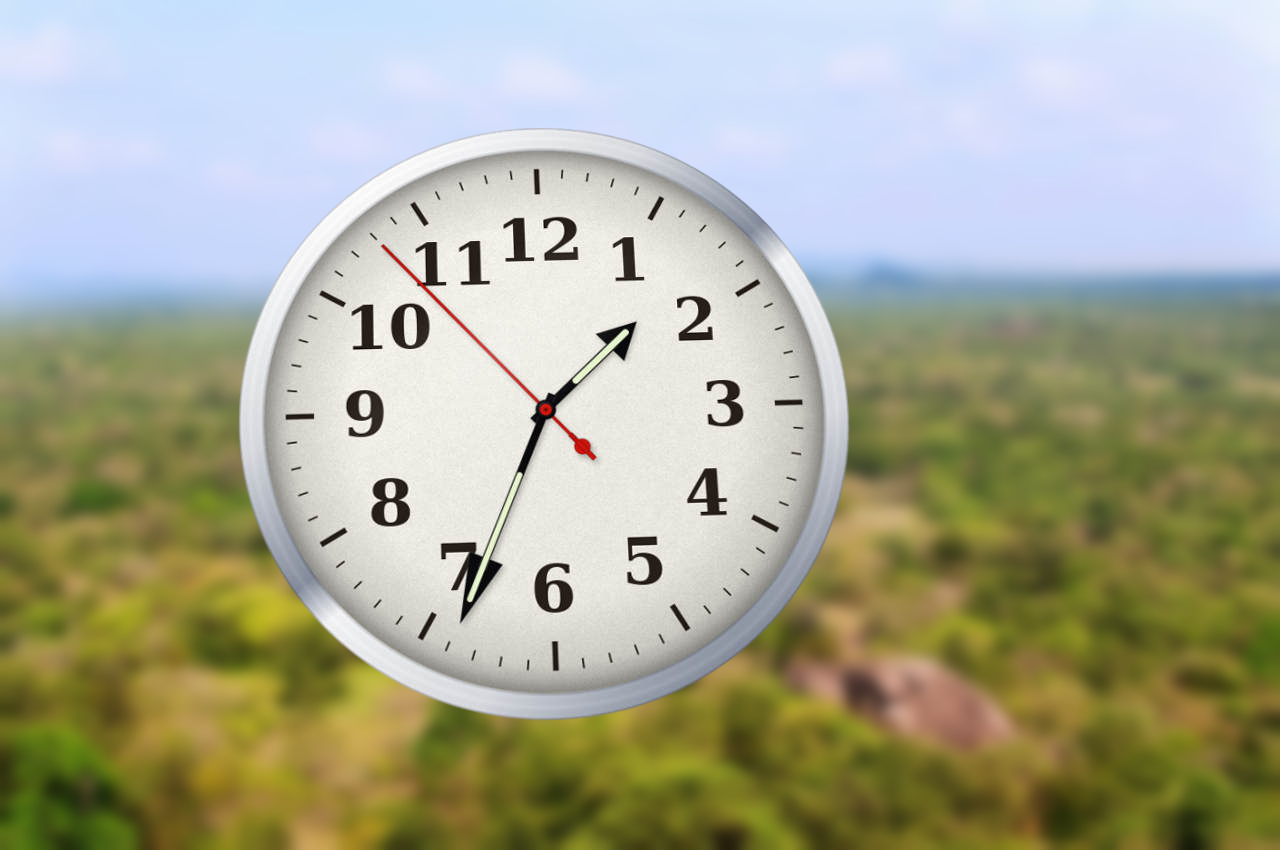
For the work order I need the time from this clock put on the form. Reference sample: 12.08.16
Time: 1.33.53
